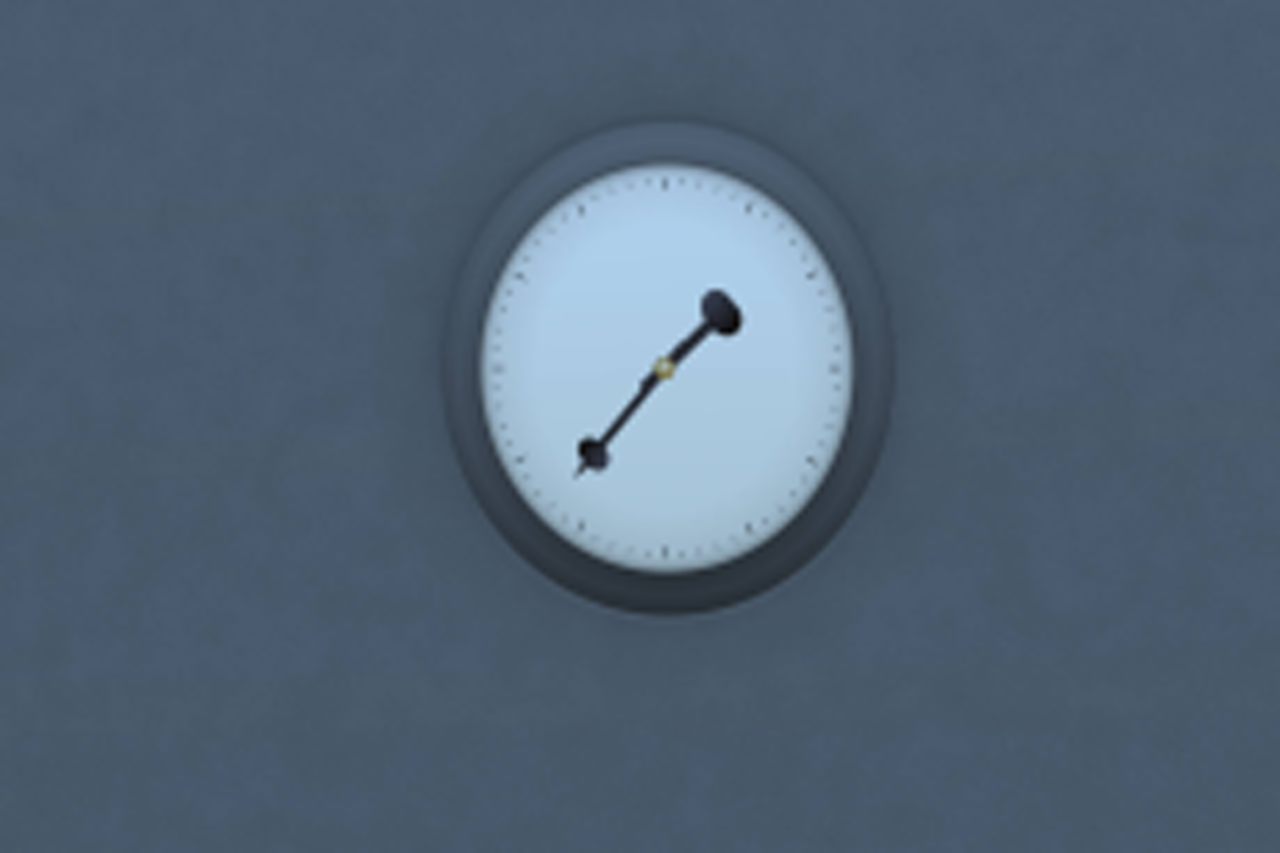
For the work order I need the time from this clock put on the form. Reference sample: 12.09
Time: 1.37
